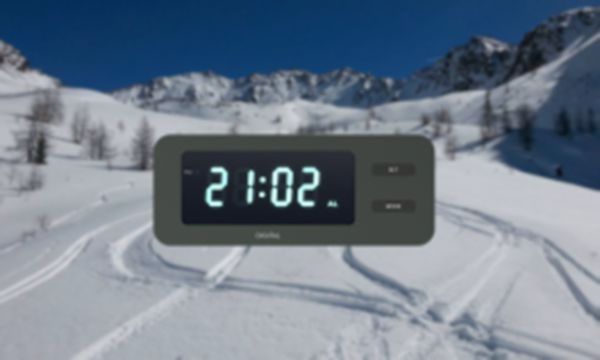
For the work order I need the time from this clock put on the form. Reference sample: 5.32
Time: 21.02
